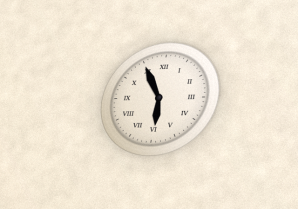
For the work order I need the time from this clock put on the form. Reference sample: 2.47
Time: 5.55
